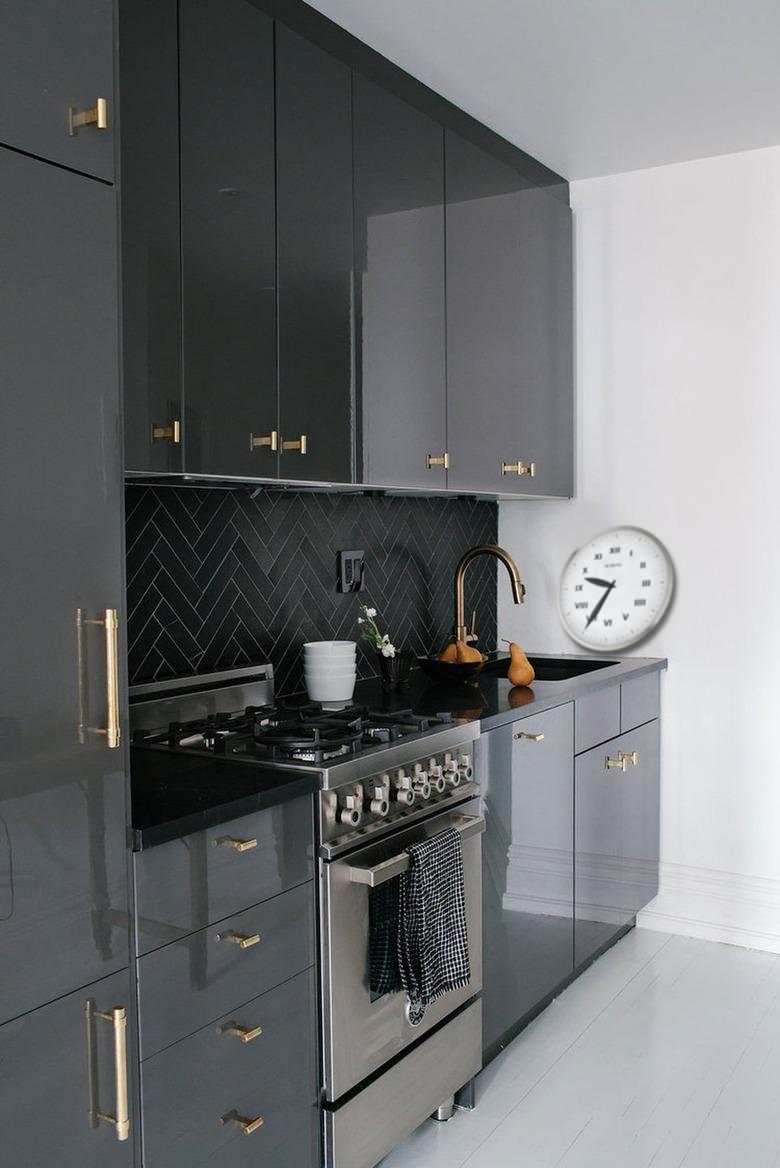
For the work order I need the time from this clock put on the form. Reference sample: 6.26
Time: 9.35
